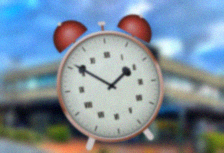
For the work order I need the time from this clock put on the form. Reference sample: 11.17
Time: 1.51
